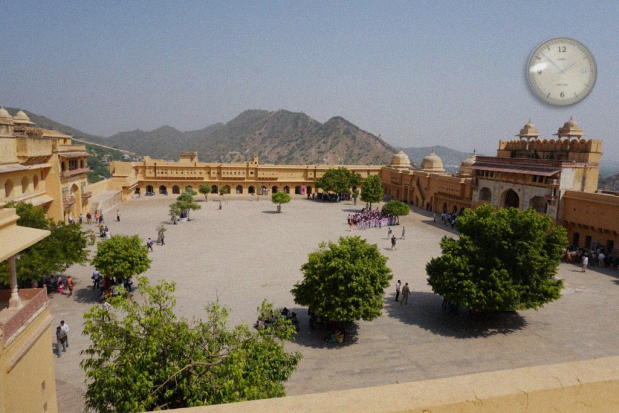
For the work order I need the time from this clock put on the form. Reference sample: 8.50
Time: 1.52
